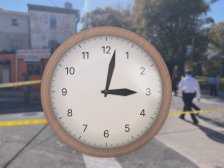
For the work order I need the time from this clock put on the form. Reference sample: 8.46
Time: 3.02
